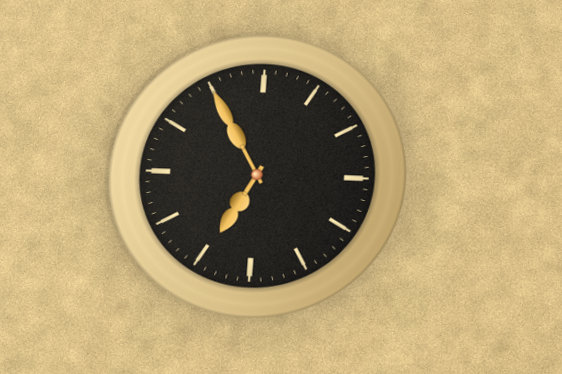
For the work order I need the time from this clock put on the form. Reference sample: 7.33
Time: 6.55
